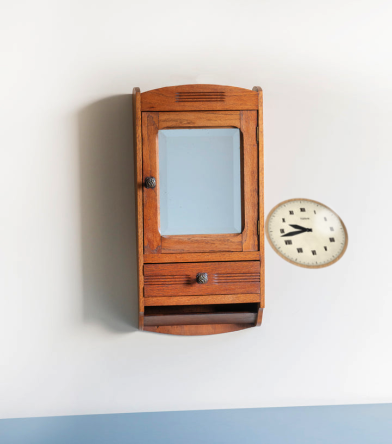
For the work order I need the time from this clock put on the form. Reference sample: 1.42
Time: 9.43
